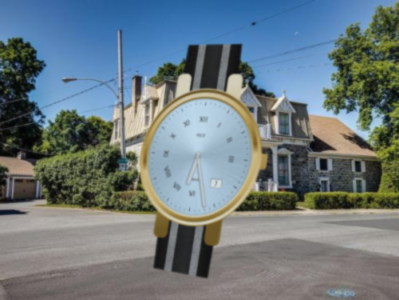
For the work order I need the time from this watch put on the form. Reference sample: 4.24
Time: 6.27
